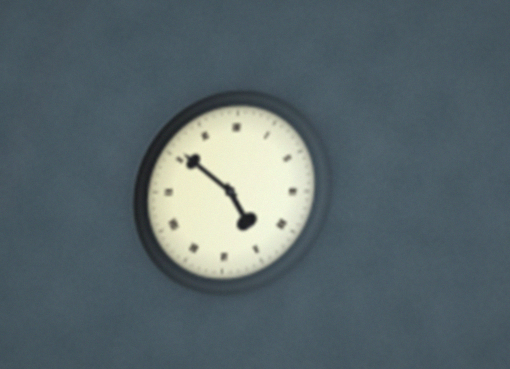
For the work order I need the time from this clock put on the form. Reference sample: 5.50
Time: 4.51
